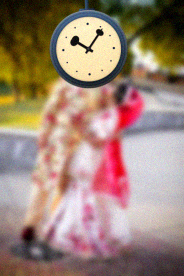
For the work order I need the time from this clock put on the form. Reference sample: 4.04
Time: 10.06
